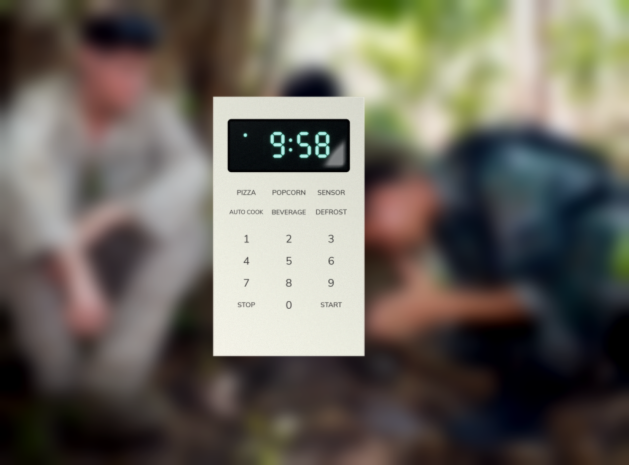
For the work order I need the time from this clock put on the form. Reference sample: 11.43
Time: 9.58
